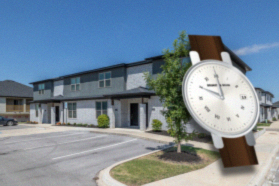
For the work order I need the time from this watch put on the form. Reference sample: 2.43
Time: 10.00
